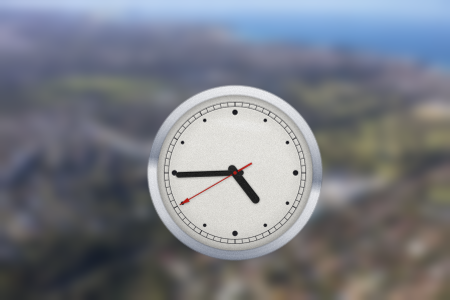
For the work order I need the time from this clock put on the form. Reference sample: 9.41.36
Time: 4.44.40
